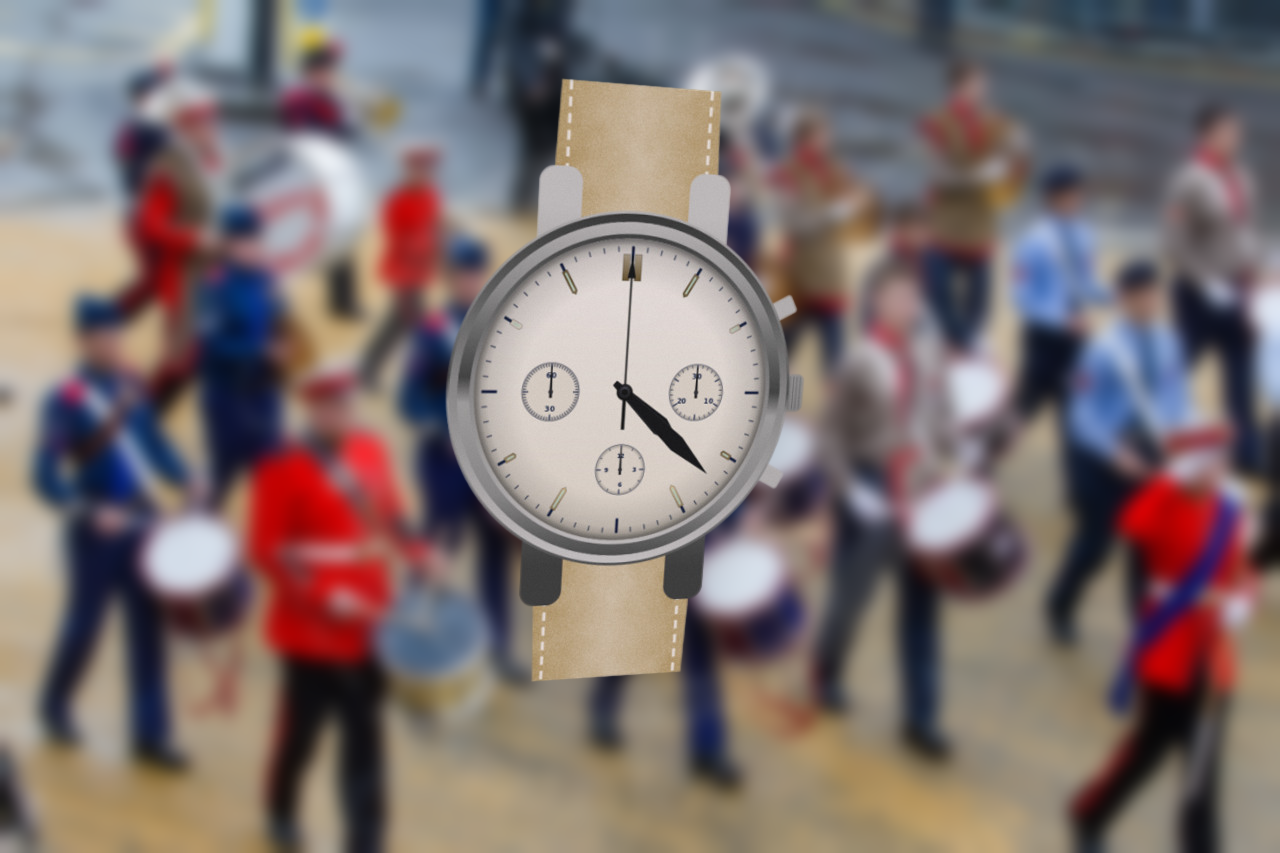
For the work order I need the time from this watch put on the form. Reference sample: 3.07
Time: 4.22
